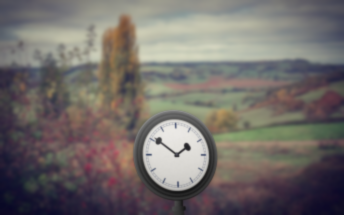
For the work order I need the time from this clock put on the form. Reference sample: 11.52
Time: 1.51
